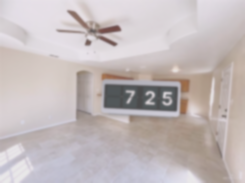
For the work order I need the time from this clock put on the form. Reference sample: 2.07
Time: 7.25
